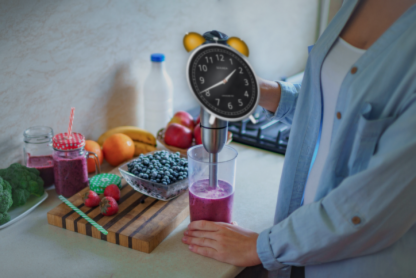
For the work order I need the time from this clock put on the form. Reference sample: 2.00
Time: 1.41
